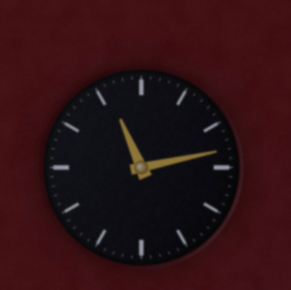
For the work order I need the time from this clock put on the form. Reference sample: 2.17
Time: 11.13
